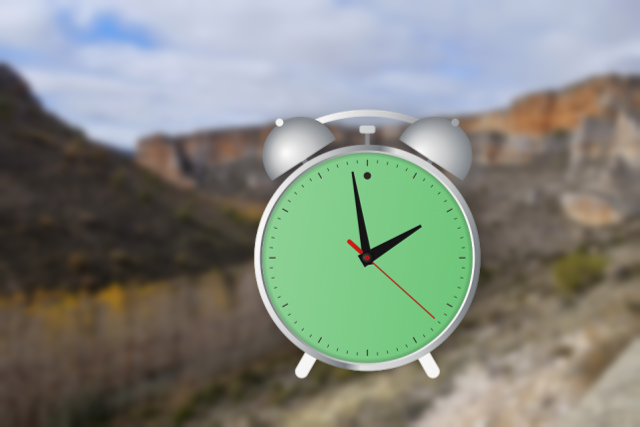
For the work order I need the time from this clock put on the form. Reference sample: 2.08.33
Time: 1.58.22
